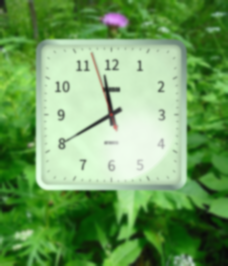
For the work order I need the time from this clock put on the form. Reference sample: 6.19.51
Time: 11.39.57
